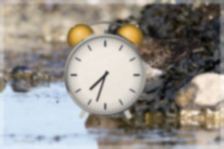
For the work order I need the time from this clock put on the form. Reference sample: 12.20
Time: 7.33
